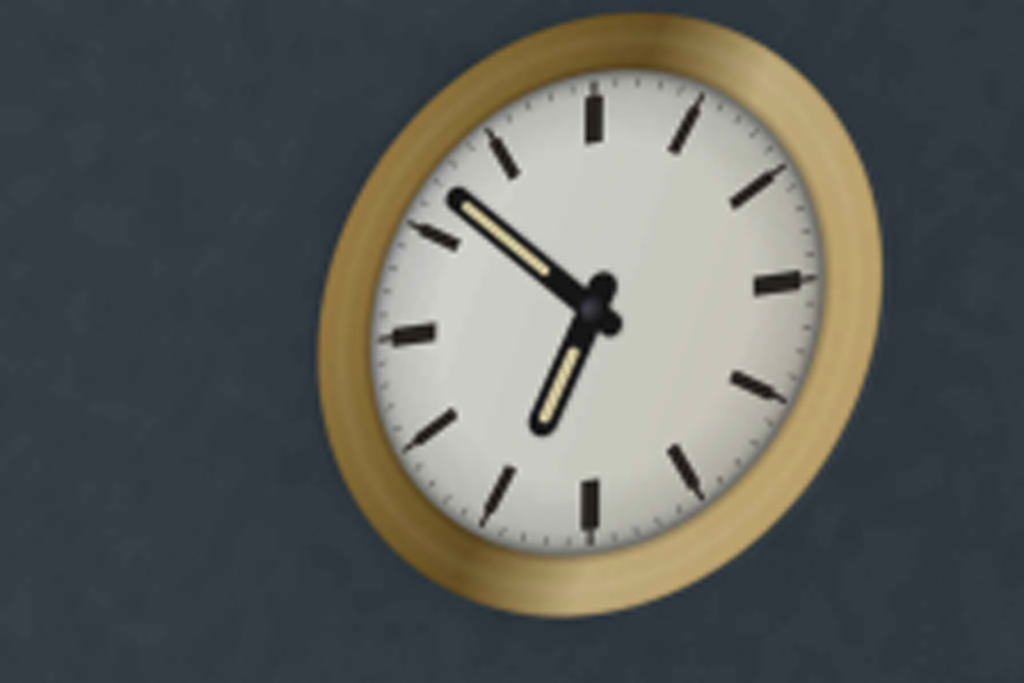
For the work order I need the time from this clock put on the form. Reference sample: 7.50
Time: 6.52
